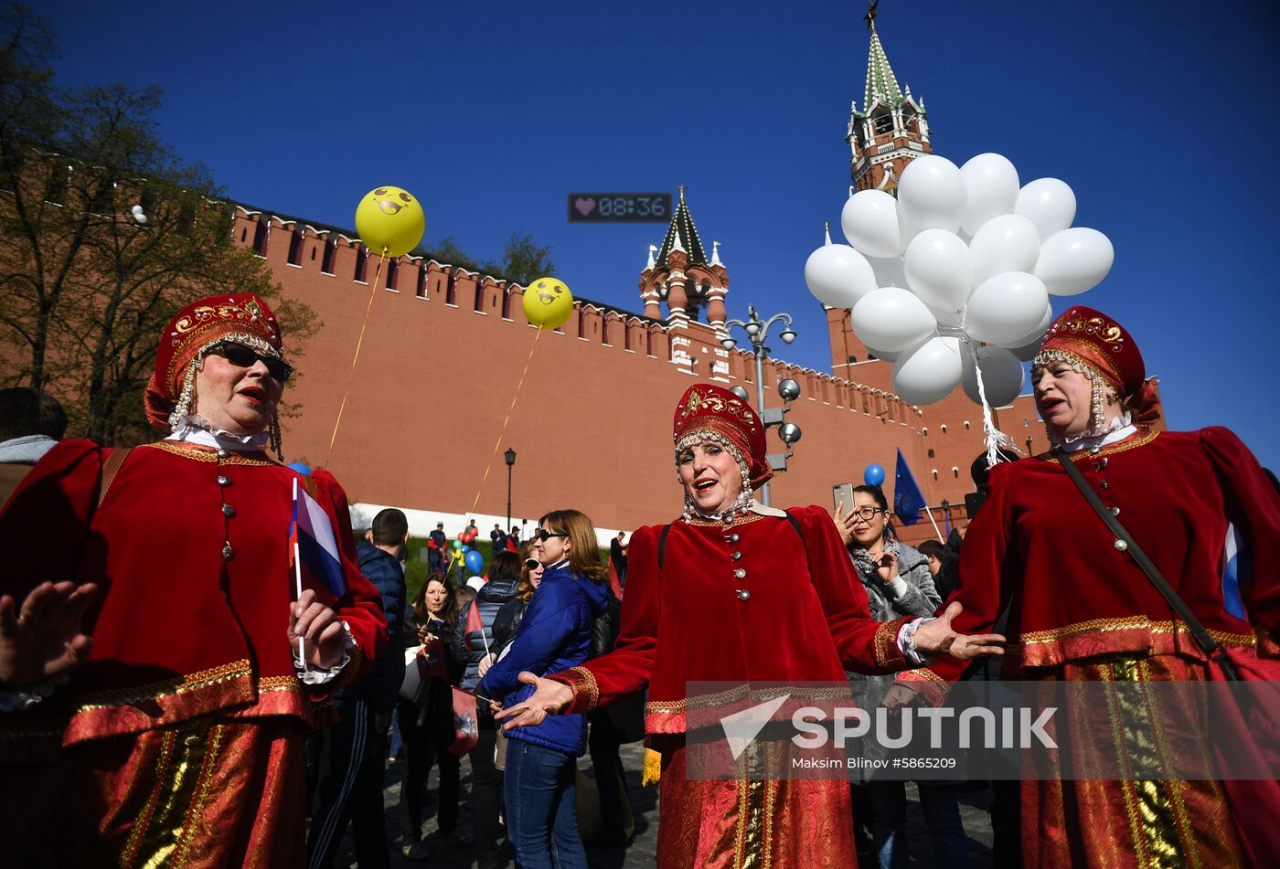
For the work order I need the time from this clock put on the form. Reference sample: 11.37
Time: 8.36
